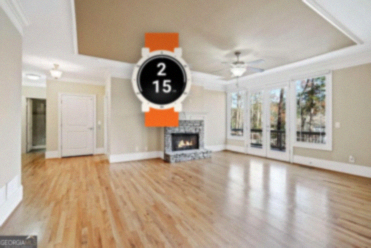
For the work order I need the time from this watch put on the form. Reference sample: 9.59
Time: 2.15
